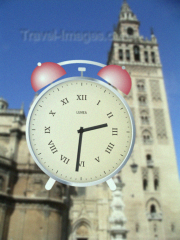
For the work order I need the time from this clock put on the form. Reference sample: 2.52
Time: 2.31
